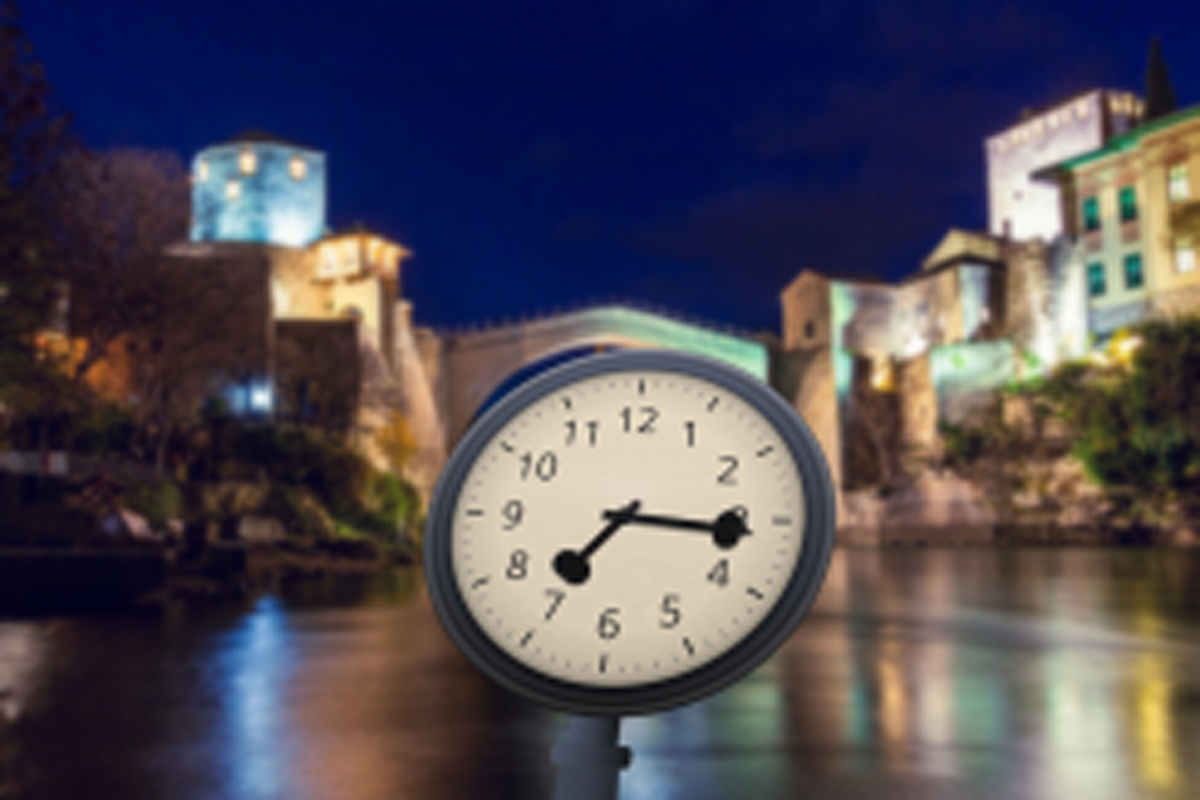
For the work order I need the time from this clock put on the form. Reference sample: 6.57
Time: 7.16
